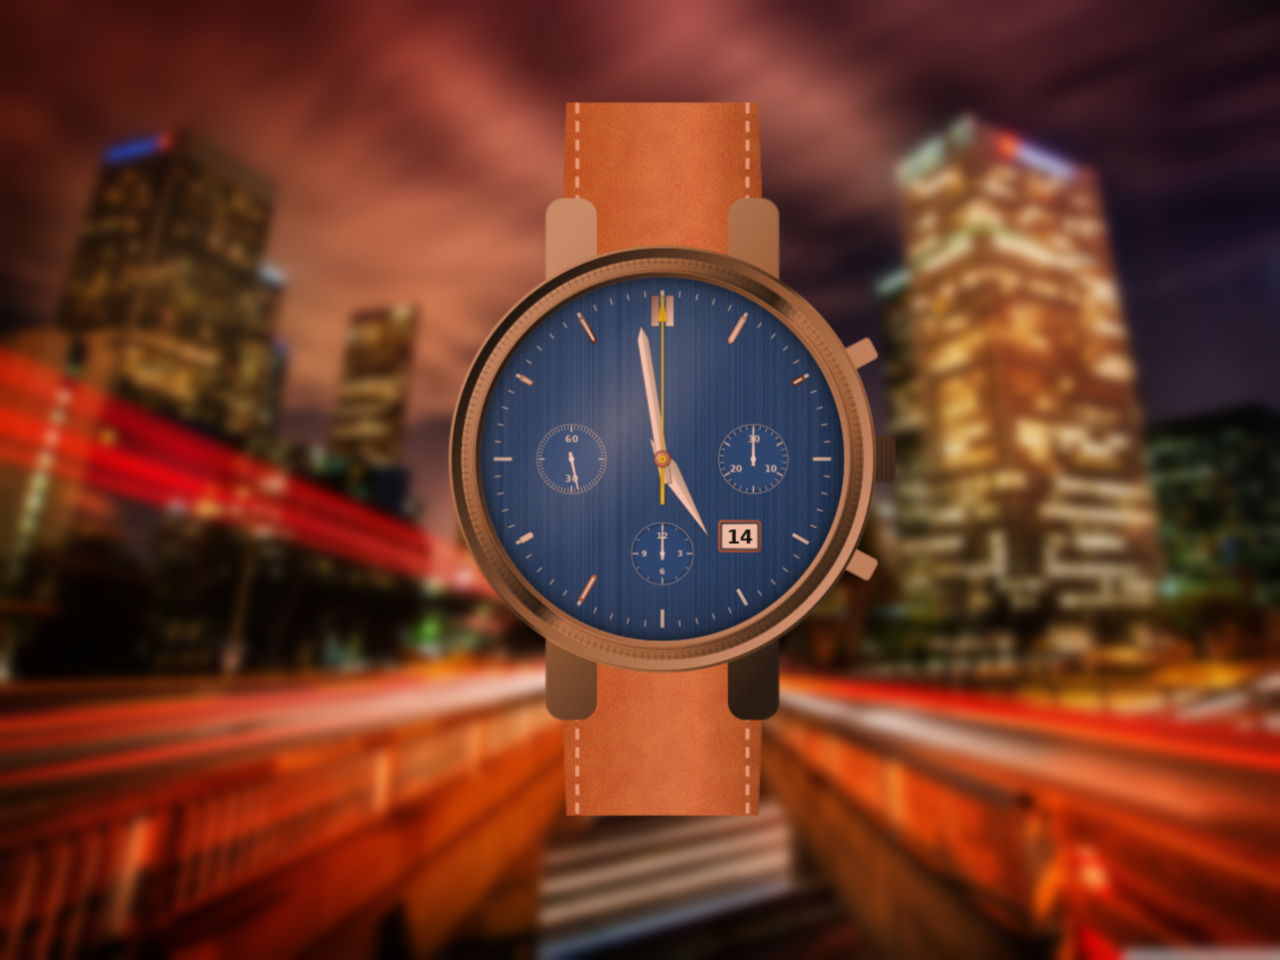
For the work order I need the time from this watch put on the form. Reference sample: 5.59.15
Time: 4.58.28
